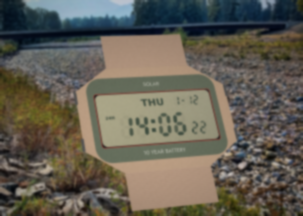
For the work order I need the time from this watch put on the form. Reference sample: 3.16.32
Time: 14.06.22
